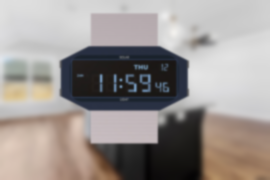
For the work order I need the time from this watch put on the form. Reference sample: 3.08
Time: 11.59
